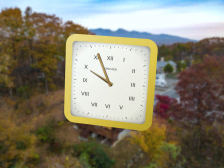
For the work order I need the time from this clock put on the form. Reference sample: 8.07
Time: 9.56
